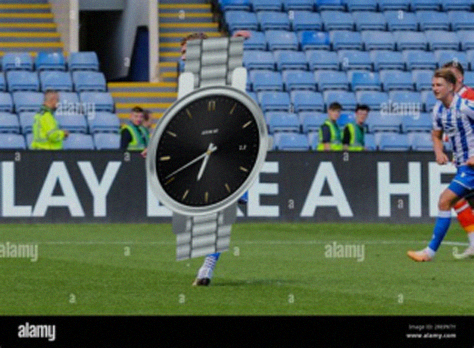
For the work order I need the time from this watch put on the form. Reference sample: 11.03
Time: 6.41
